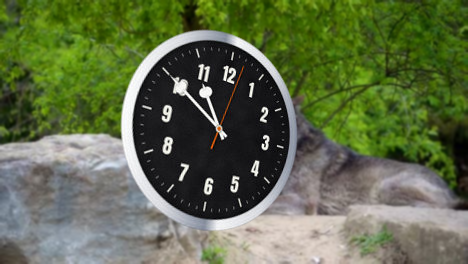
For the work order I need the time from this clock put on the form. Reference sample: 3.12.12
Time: 10.50.02
